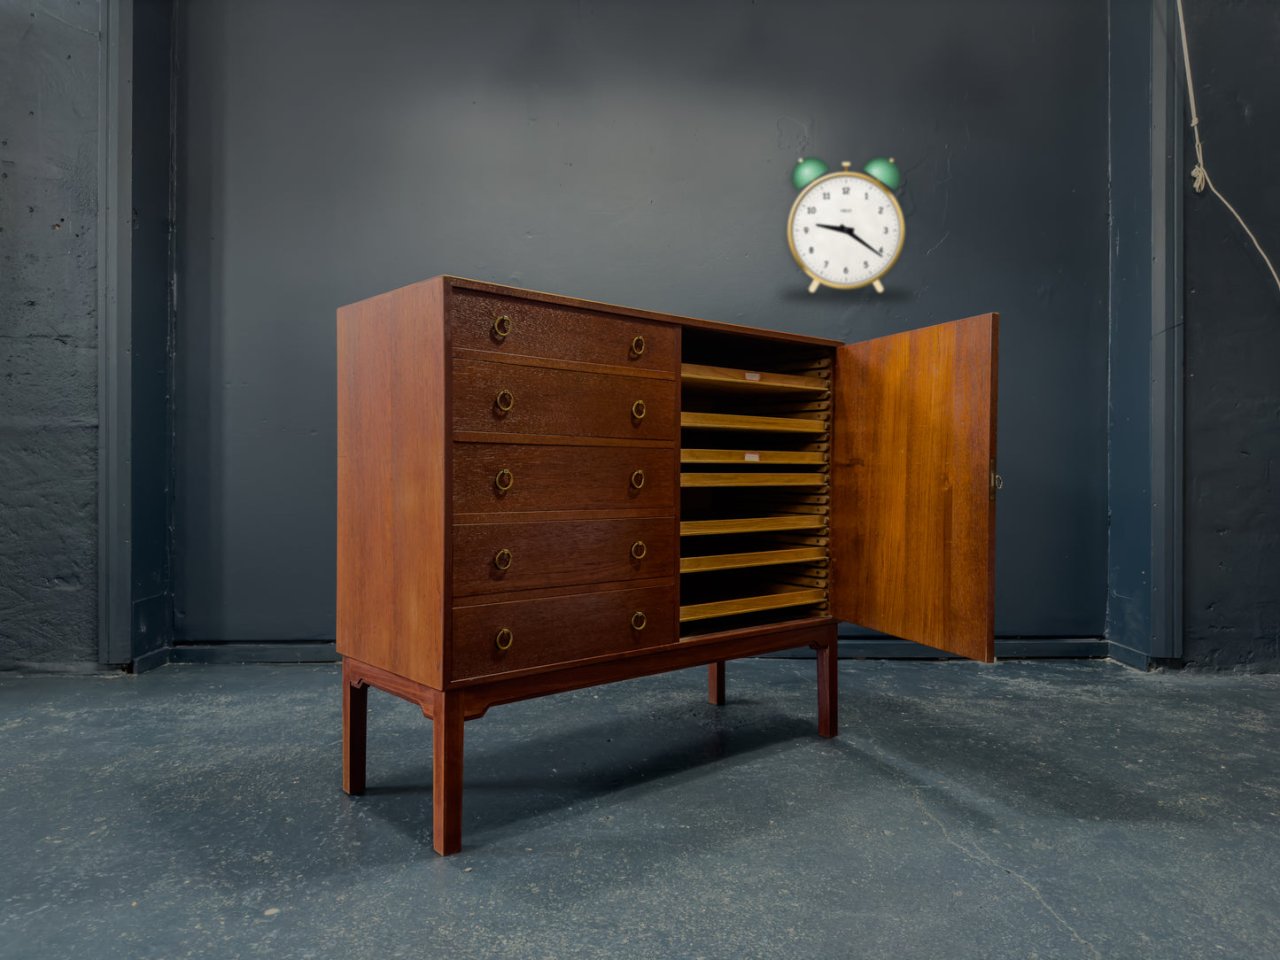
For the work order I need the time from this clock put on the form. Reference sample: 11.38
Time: 9.21
